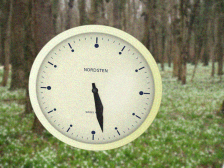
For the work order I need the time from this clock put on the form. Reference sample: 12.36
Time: 5.28
